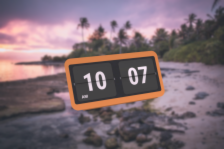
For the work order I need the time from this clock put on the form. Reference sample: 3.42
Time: 10.07
